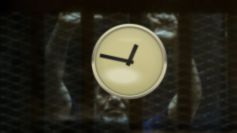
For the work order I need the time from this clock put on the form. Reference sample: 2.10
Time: 12.47
